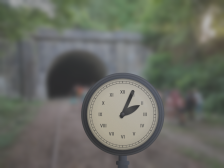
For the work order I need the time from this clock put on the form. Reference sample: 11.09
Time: 2.04
